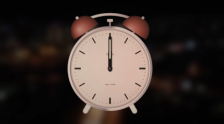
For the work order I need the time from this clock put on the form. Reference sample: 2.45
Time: 12.00
